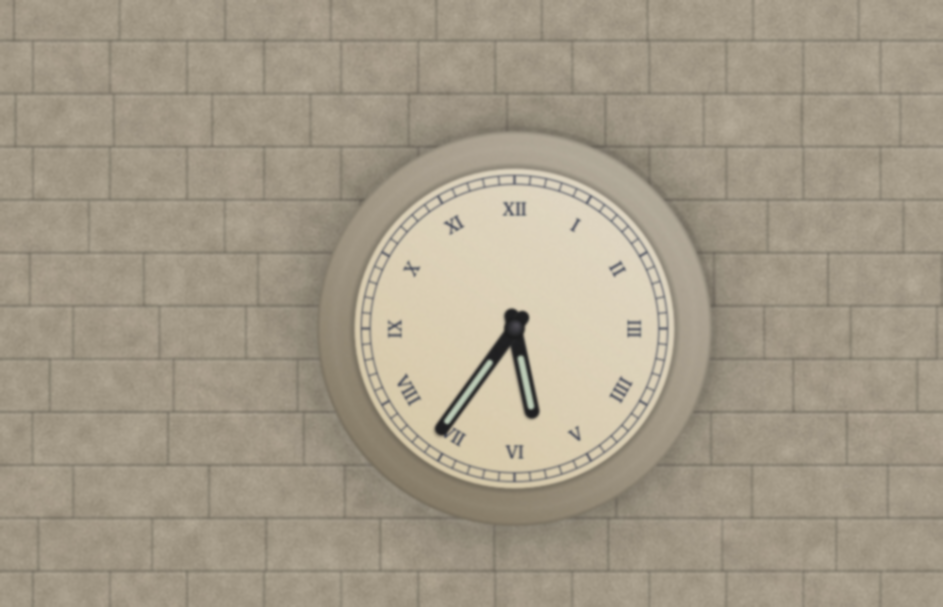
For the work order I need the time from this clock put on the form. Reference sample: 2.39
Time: 5.36
